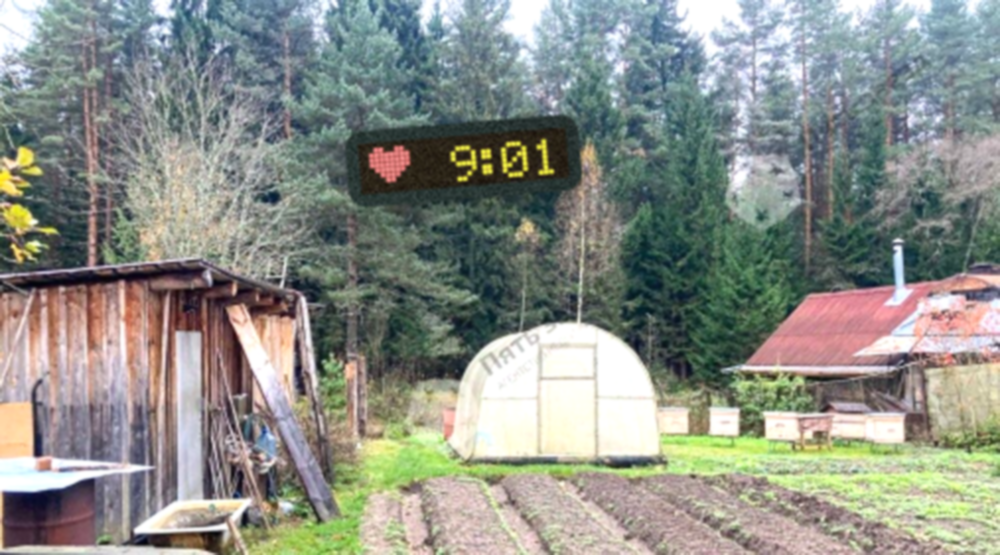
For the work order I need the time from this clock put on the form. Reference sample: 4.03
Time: 9.01
